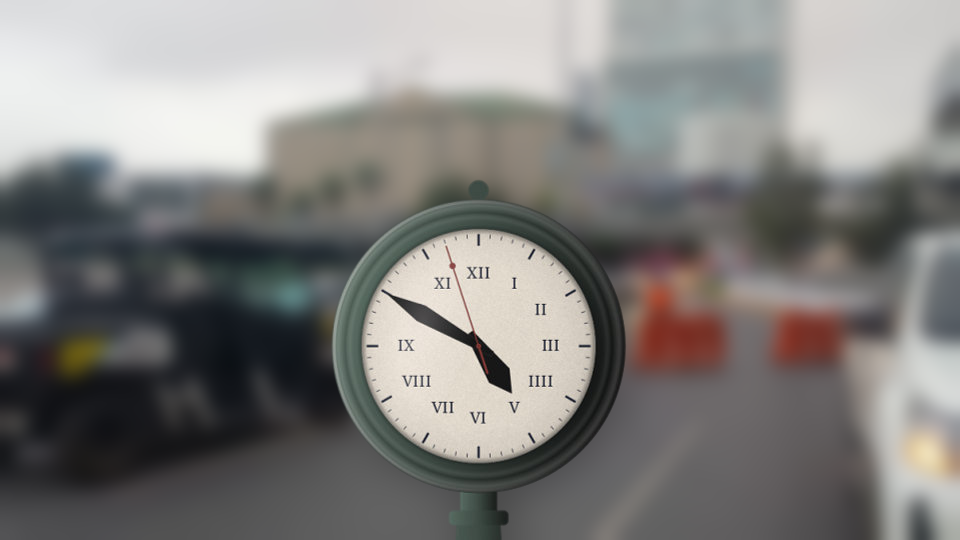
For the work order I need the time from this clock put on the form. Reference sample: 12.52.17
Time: 4.49.57
